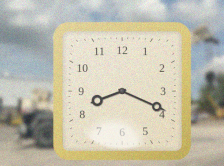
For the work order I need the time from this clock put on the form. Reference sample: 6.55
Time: 8.19
